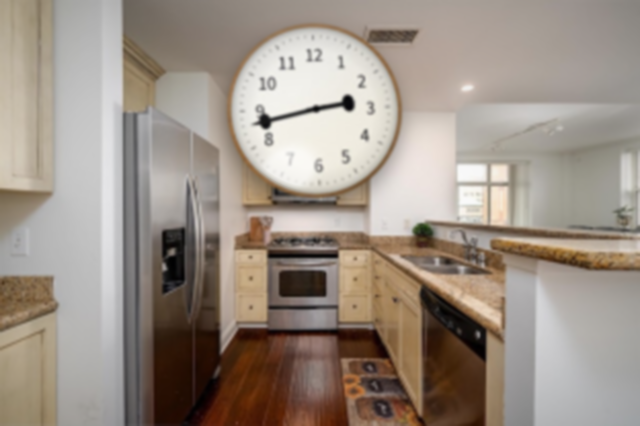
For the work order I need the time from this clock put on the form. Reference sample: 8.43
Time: 2.43
